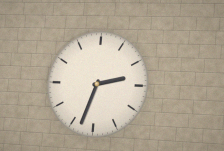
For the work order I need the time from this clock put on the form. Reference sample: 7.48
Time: 2.33
